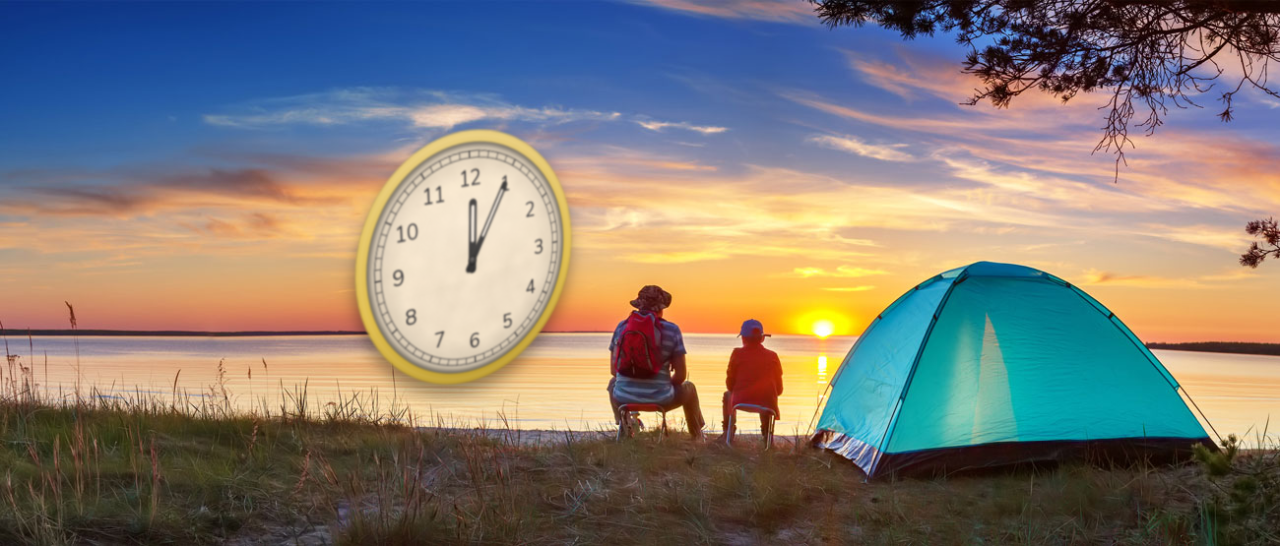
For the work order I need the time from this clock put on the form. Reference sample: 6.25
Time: 12.05
